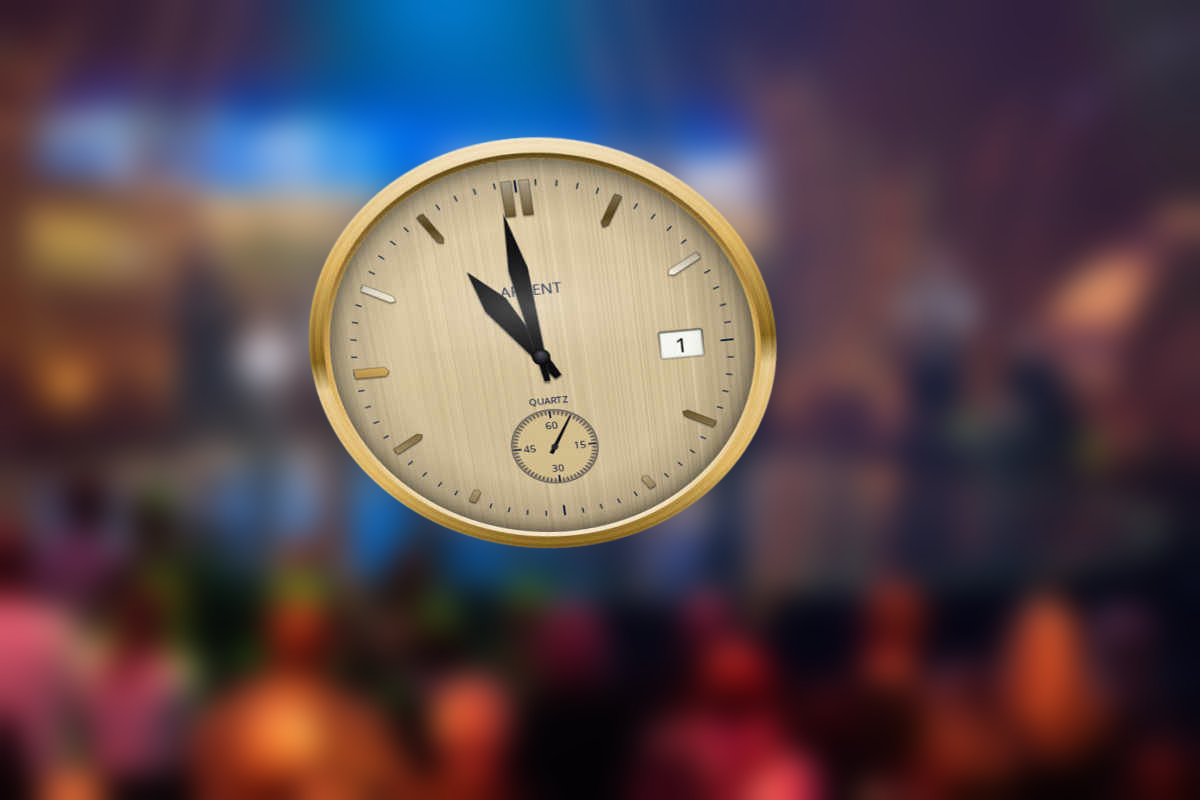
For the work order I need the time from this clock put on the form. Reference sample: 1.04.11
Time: 10.59.05
